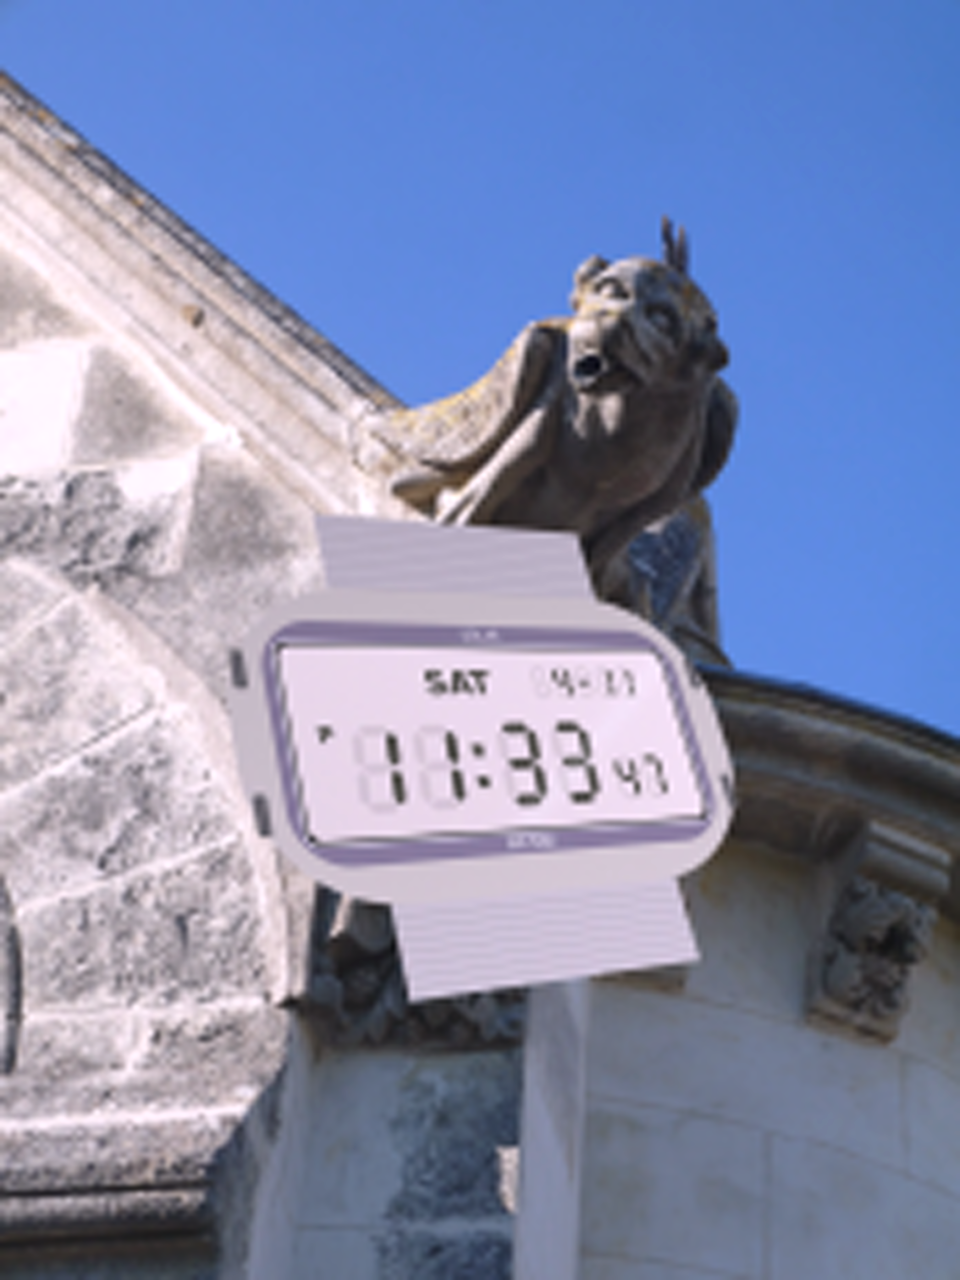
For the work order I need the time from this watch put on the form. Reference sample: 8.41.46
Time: 11.33.47
